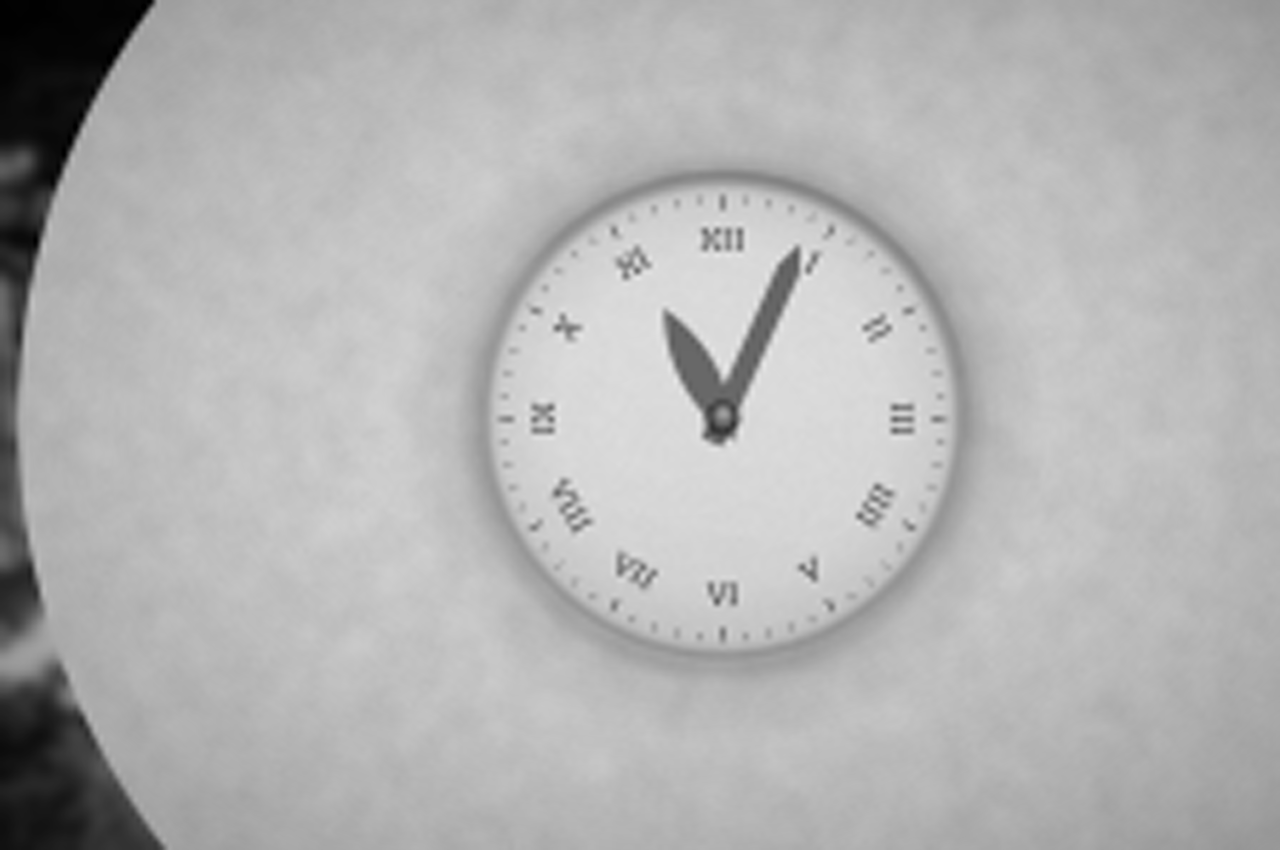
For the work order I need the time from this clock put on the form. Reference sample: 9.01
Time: 11.04
